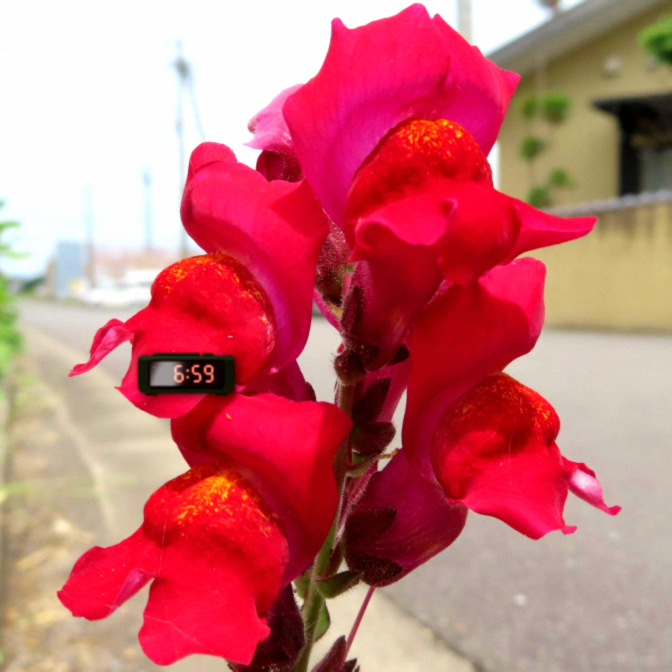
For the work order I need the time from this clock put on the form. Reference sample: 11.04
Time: 6.59
